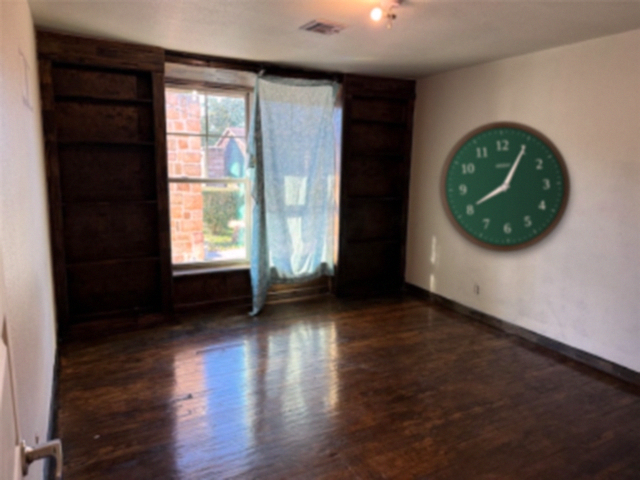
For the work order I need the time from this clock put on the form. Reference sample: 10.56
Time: 8.05
